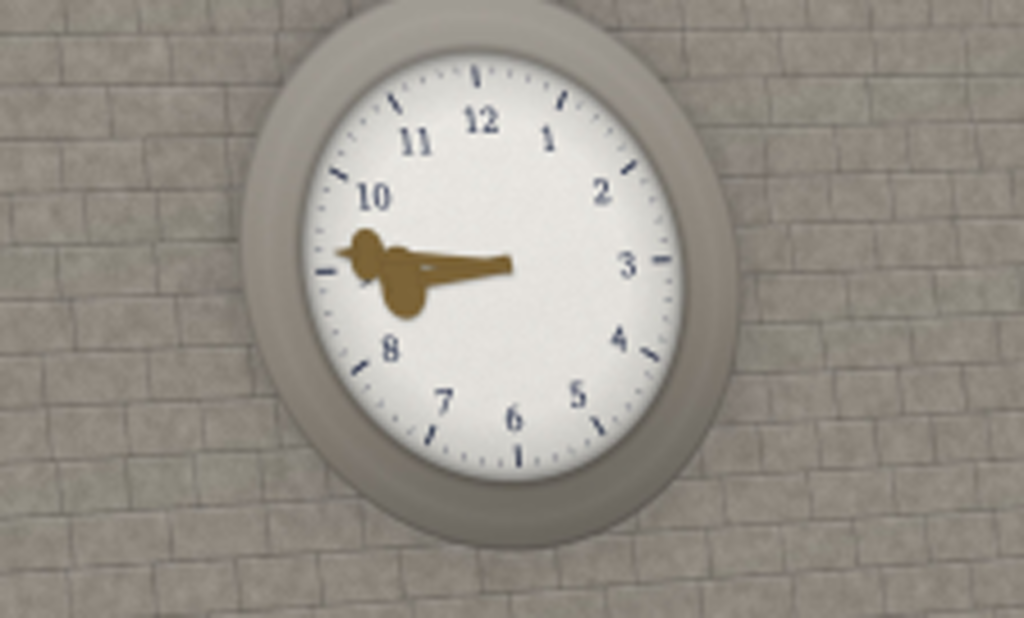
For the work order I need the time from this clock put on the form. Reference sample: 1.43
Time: 8.46
